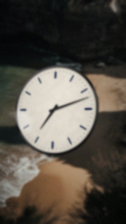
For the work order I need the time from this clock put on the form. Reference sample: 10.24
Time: 7.12
